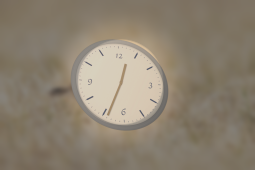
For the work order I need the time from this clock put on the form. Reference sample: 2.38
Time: 12.34
